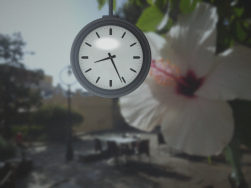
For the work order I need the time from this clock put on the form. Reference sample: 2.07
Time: 8.26
